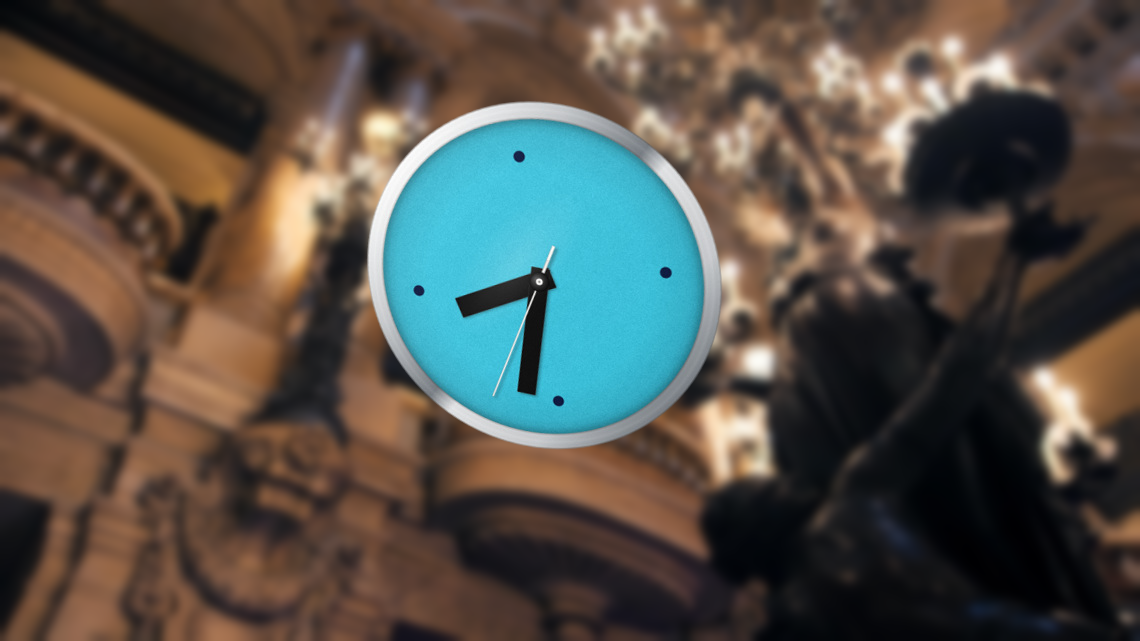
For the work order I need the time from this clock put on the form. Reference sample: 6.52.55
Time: 8.32.35
